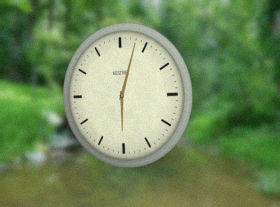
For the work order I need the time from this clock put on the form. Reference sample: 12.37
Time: 6.03
